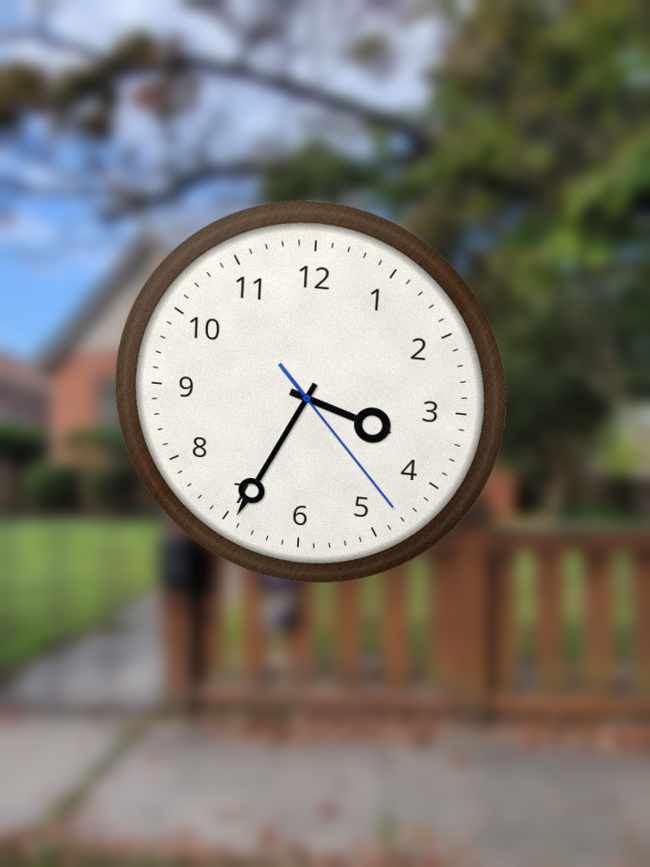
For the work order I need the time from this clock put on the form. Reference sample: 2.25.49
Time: 3.34.23
